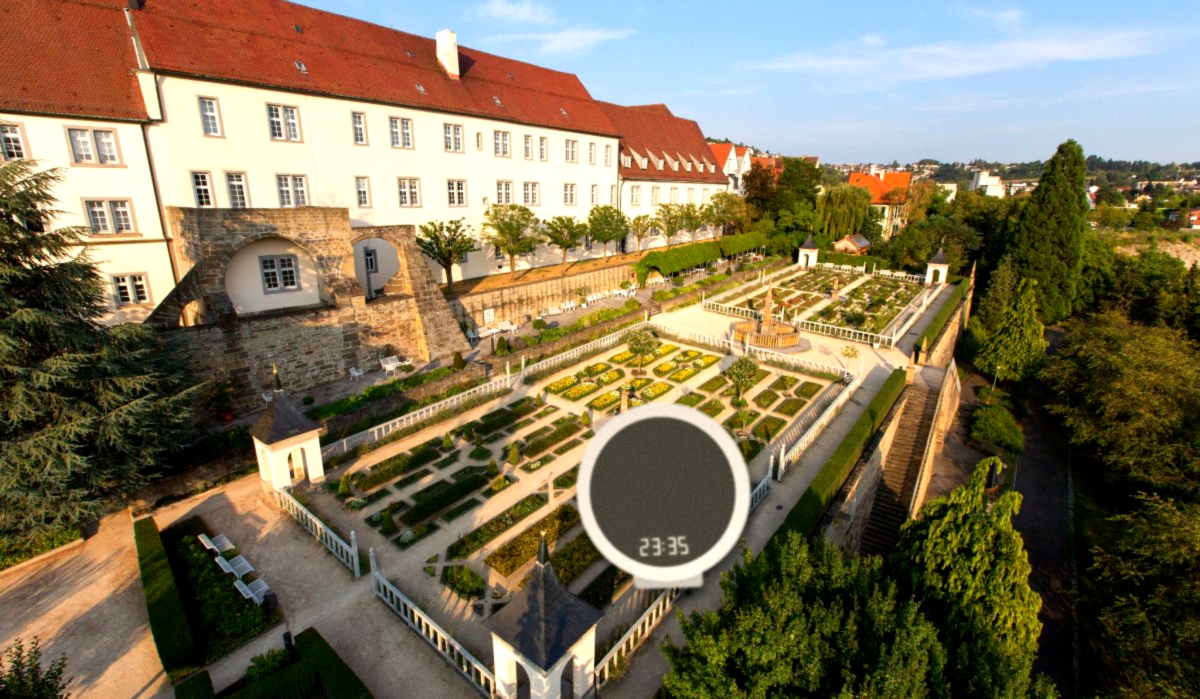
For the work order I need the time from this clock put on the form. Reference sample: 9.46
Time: 23.35
